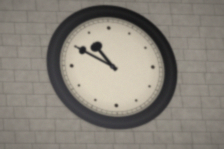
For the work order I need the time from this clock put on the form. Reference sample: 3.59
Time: 10.50
